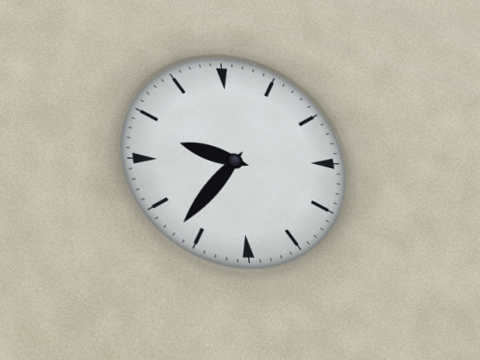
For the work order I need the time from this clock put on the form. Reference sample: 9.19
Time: 9.37
